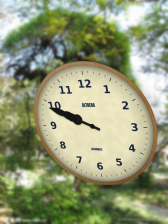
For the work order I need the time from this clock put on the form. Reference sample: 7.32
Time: 9.49
